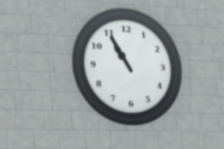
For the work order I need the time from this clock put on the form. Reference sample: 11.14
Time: 10.55
